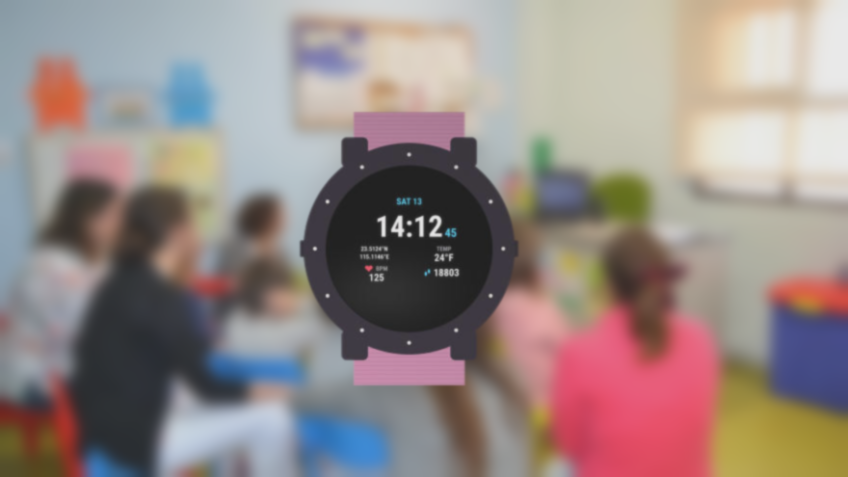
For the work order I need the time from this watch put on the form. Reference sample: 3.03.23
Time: 14.12.45
